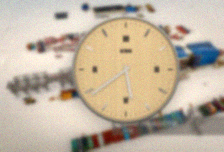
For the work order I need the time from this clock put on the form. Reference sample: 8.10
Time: 5.39
